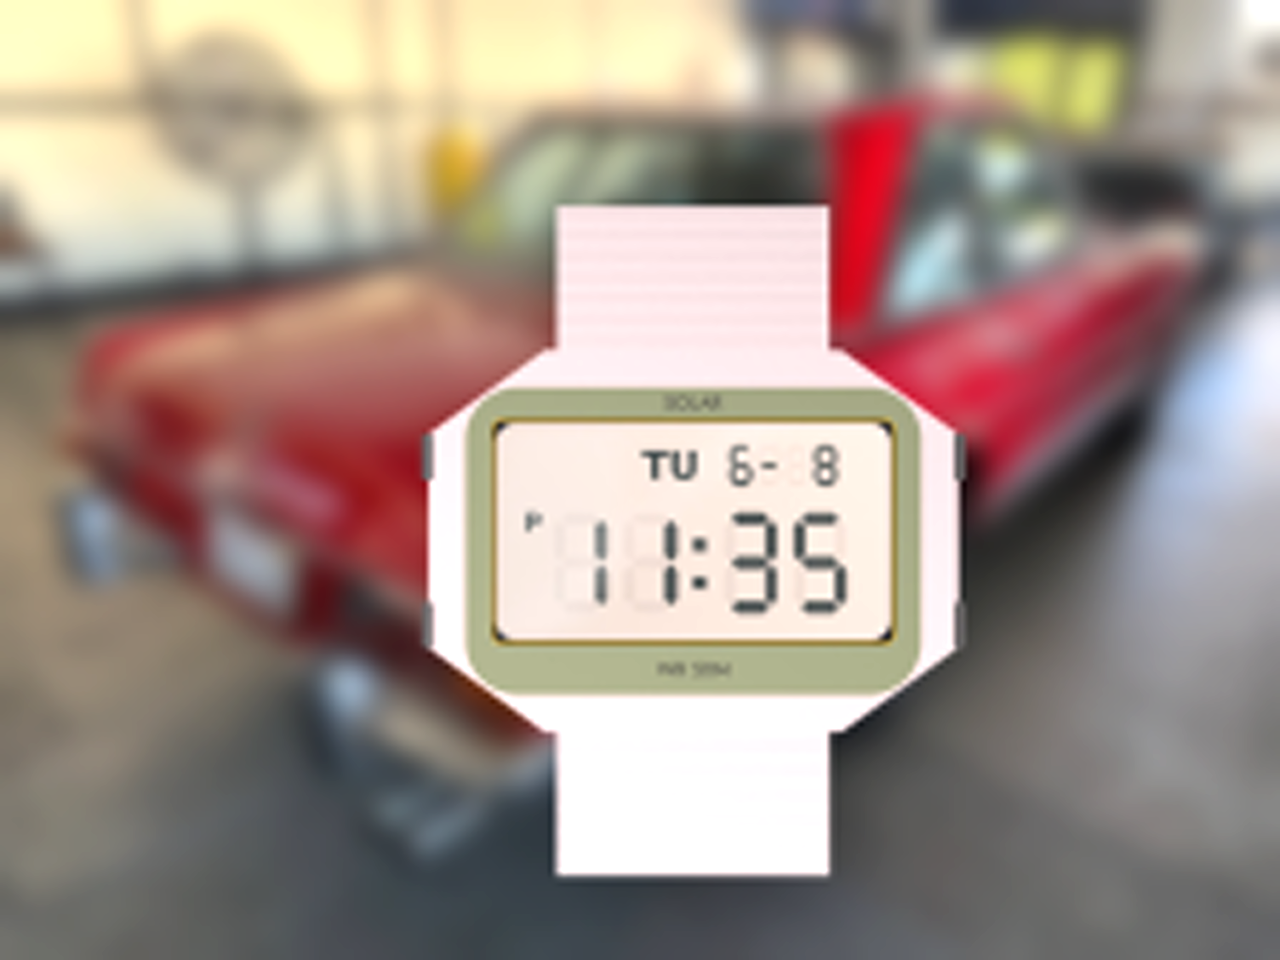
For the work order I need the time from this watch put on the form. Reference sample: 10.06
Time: 11.35
